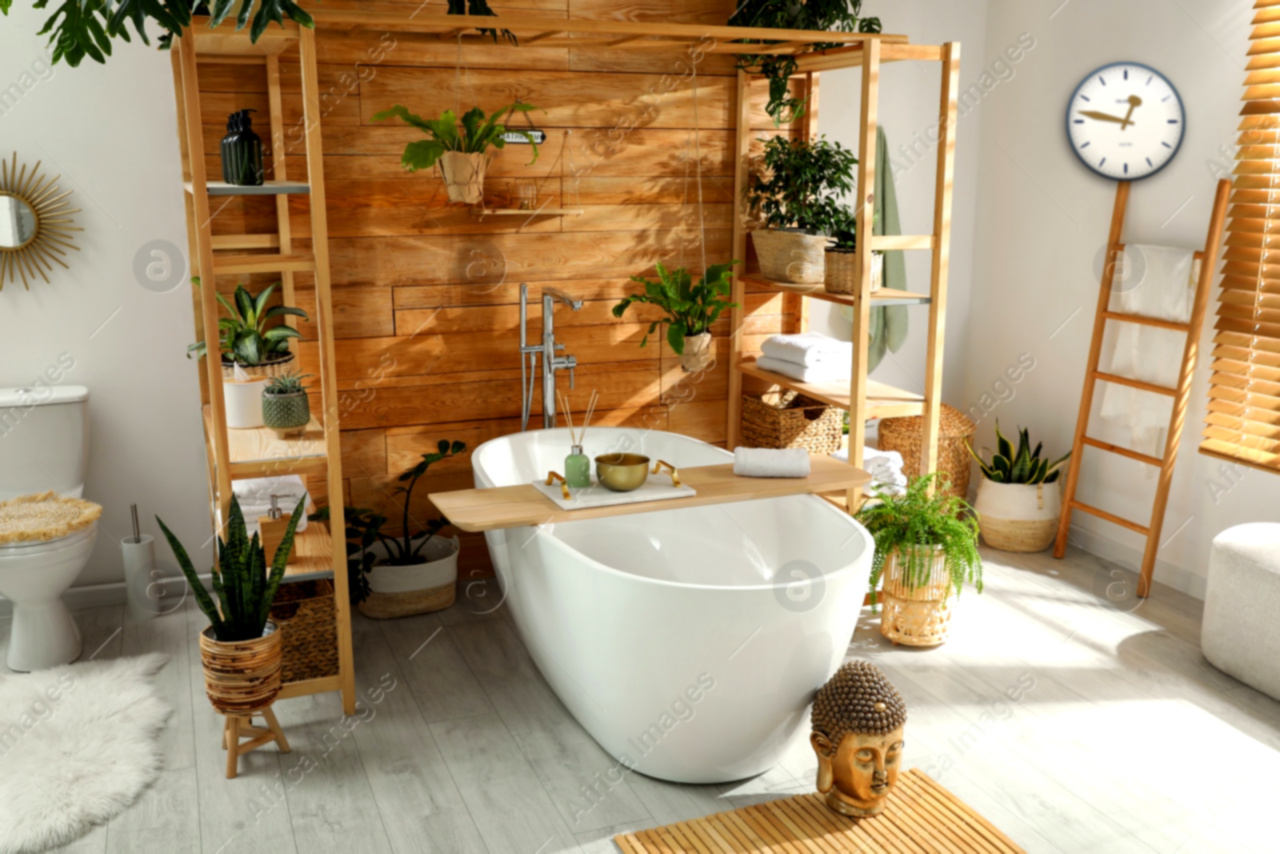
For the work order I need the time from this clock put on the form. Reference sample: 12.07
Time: 12.47
